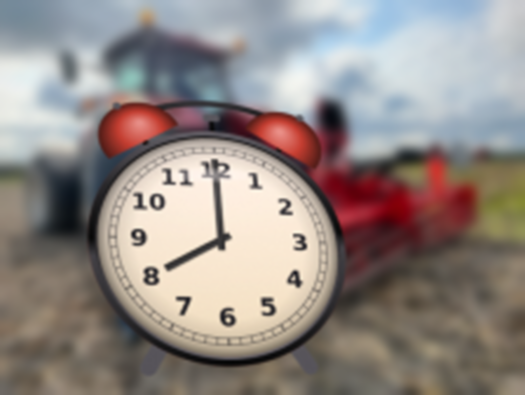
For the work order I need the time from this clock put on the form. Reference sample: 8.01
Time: 8.00
